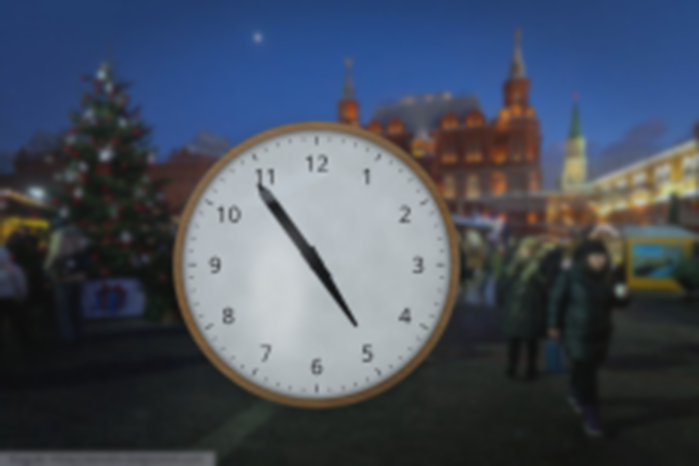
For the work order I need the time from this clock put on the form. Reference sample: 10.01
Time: 4.54
